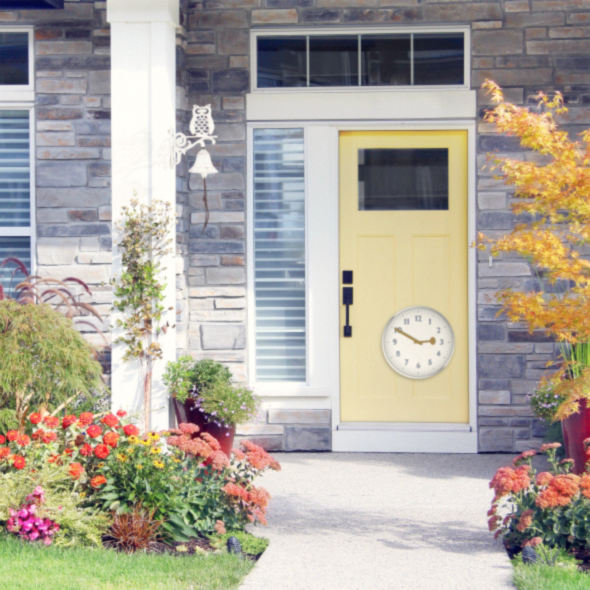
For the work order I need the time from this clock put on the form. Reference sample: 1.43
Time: 2.50
